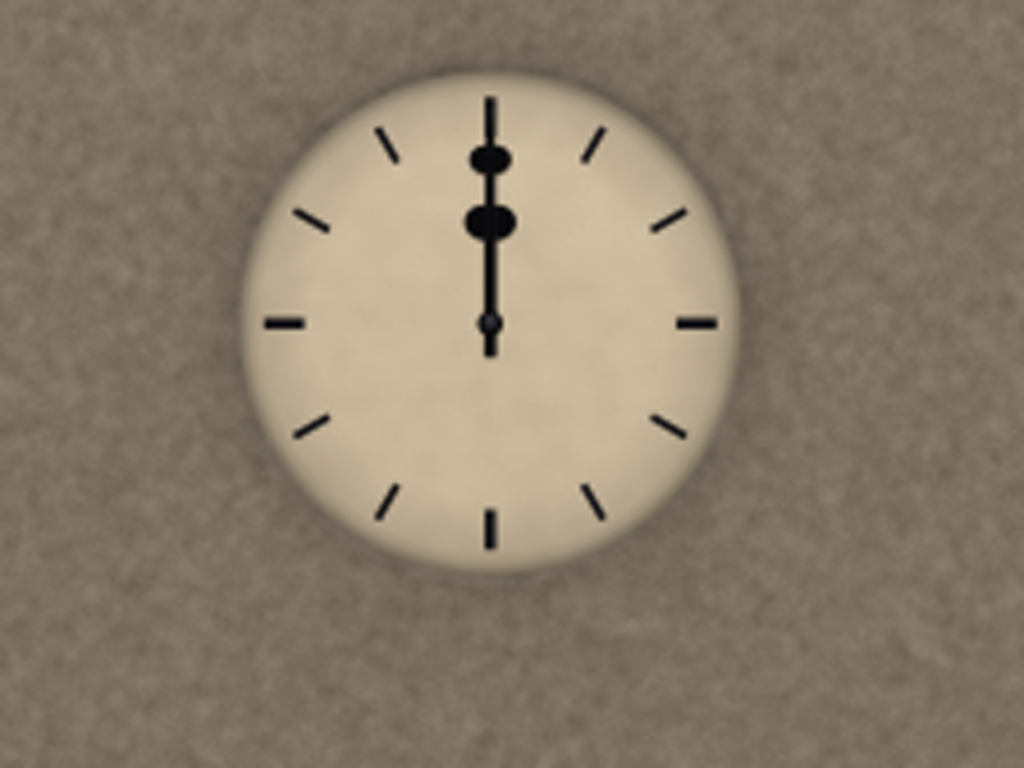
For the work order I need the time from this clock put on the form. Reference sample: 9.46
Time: 12.00
